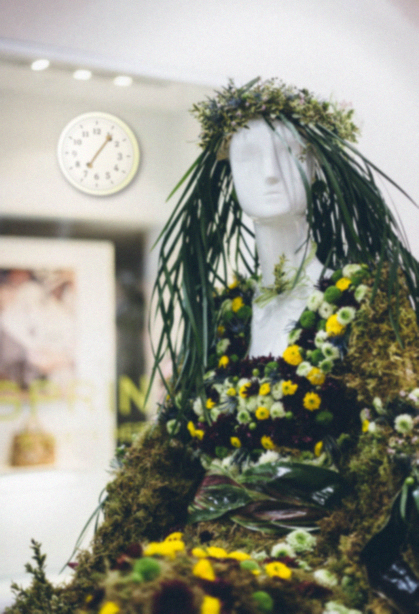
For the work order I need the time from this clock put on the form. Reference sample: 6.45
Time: 7.06
